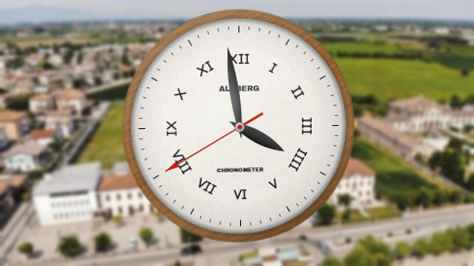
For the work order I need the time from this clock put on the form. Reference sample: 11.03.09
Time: 3.58.40
